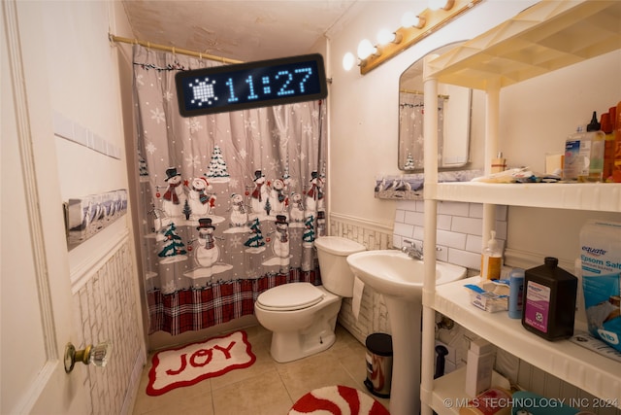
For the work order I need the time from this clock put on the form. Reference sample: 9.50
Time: 11.27
